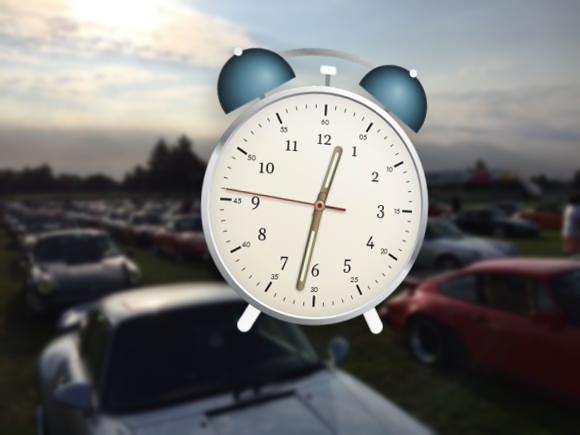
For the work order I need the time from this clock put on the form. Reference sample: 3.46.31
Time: 12.31.46
